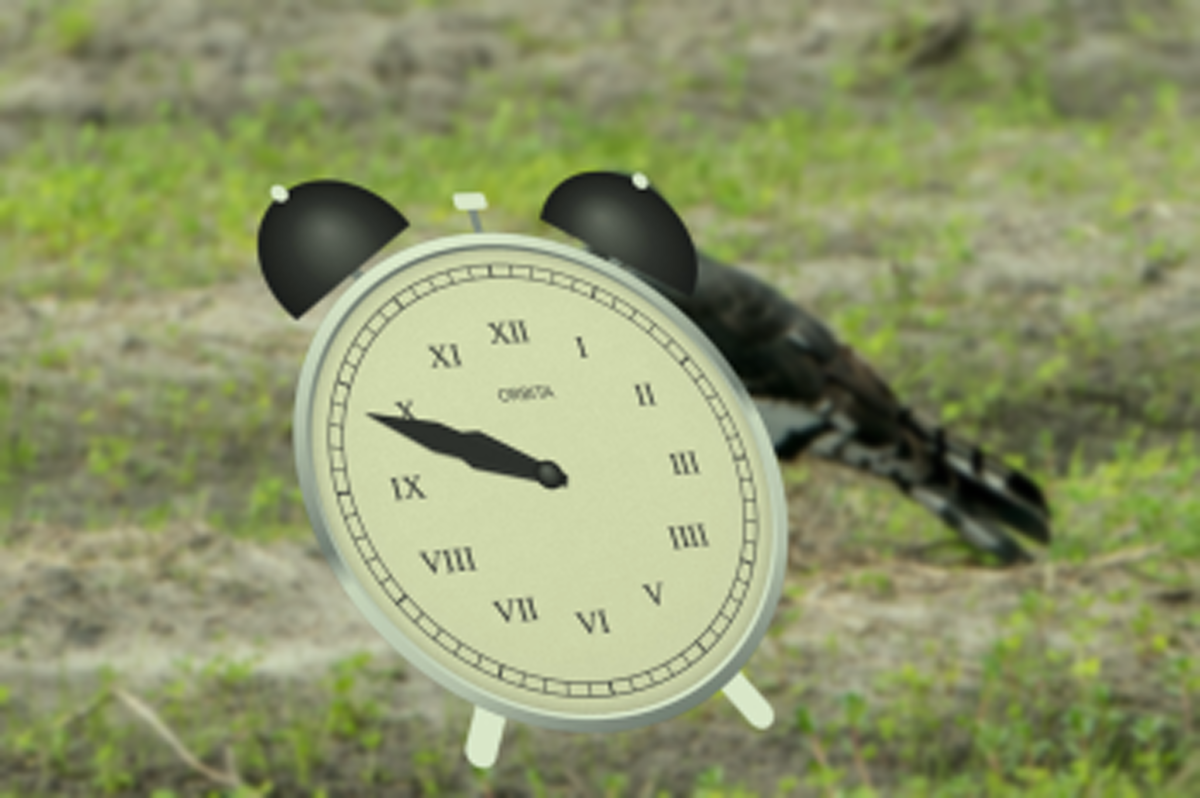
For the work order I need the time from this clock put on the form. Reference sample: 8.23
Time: 9.49
